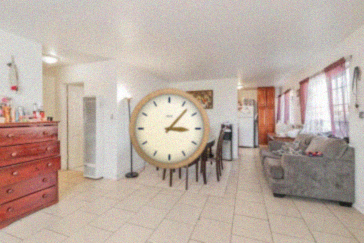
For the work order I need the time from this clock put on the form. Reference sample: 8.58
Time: 3.07
